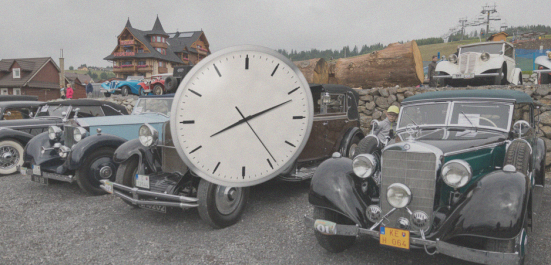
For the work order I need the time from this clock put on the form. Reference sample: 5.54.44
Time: 8.11.24
